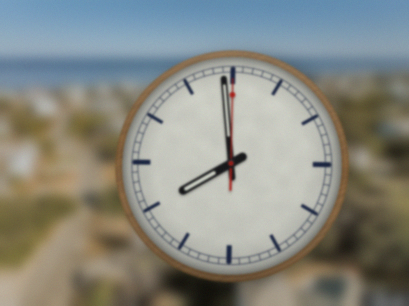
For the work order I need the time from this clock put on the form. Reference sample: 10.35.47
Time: 7.59.00
